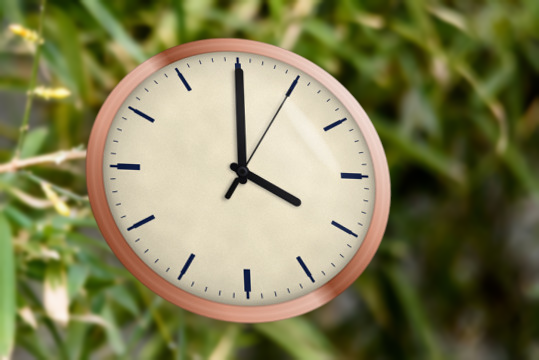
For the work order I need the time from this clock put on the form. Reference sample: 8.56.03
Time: 4.00.05
